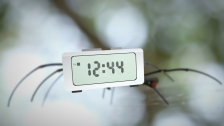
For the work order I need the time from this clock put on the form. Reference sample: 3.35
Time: 12.44
